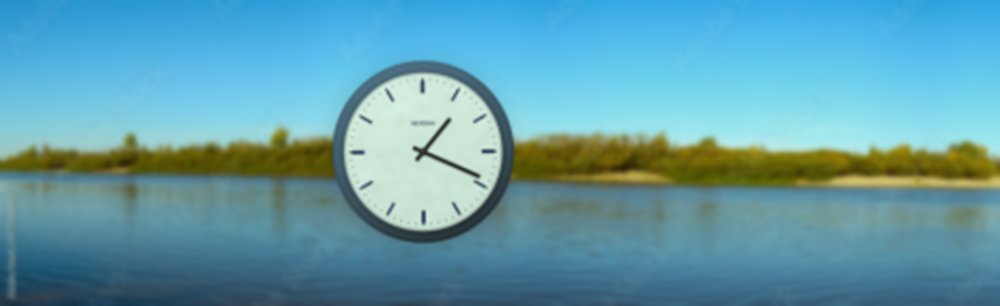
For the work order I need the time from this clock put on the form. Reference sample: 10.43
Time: 1.19
